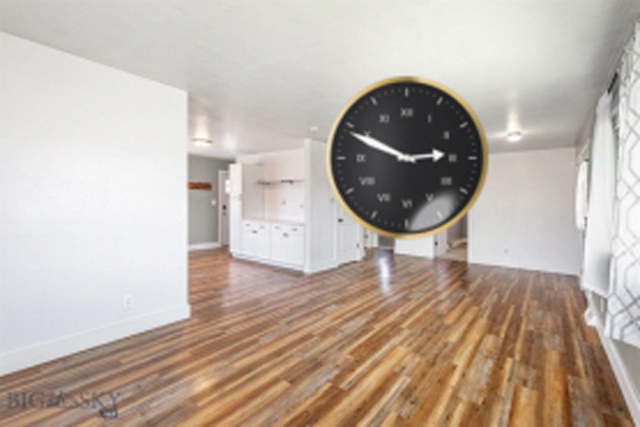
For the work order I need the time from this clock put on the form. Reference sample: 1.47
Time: 2.49
